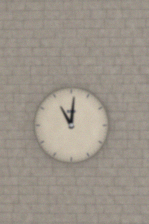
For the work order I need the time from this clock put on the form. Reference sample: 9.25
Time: 11.01
